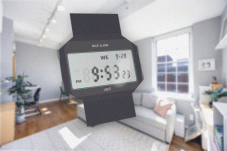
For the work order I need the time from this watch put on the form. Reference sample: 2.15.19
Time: 9.53.23
